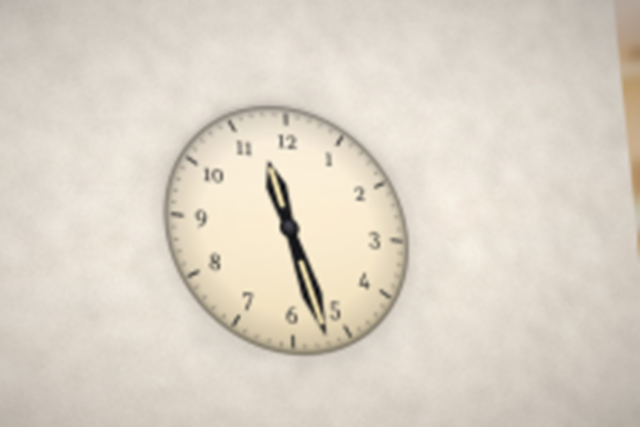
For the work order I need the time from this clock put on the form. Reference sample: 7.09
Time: 11.27
